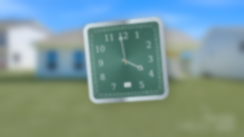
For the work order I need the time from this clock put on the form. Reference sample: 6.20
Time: 3.59
